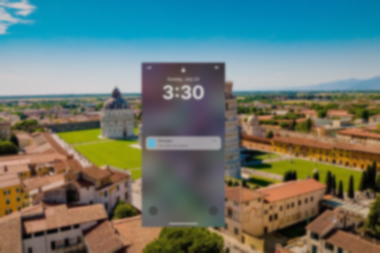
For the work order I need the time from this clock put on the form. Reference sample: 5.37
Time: 3.30
